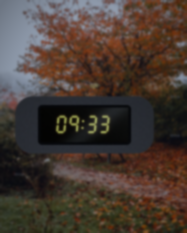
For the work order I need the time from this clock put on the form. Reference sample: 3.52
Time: 9.33
